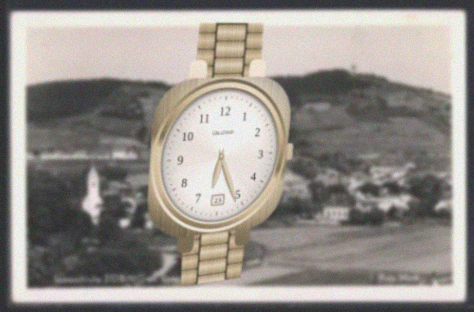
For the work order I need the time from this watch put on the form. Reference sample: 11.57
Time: 6.26
